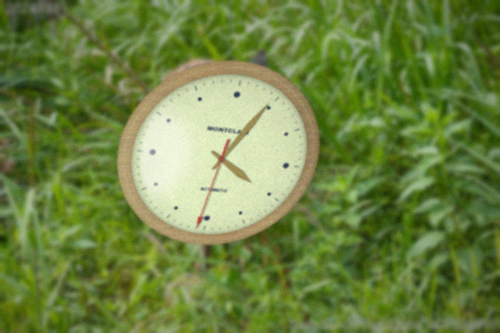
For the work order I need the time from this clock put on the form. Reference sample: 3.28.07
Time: 4.04.31
